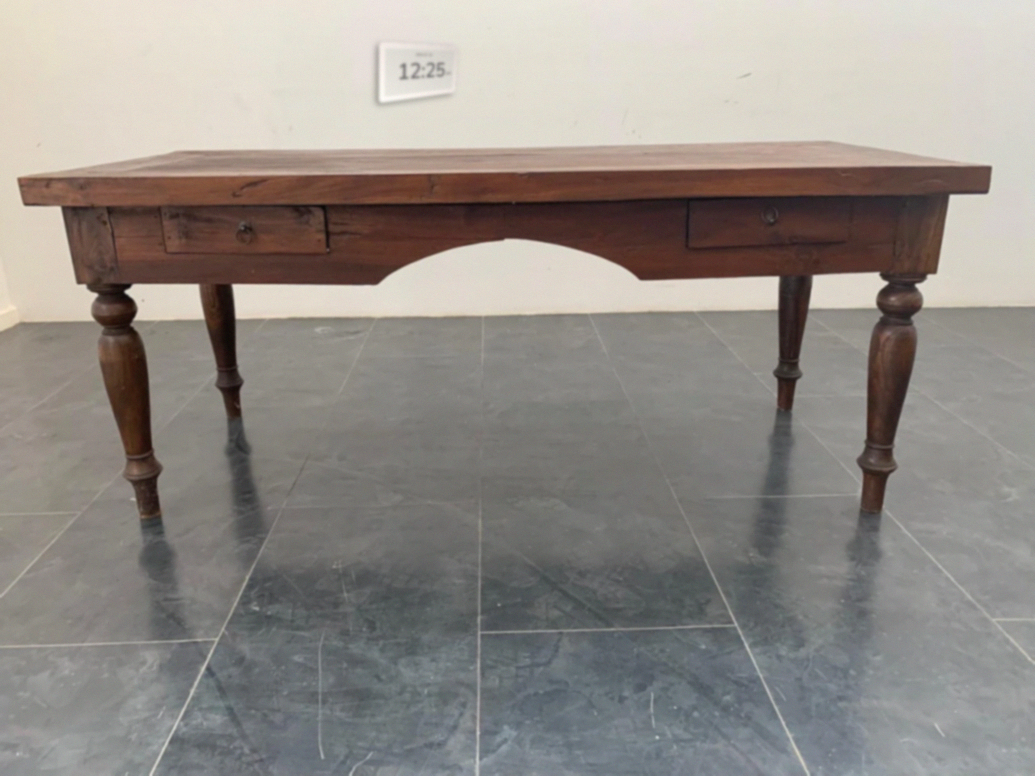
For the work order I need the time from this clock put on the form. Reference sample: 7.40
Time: 12.25
